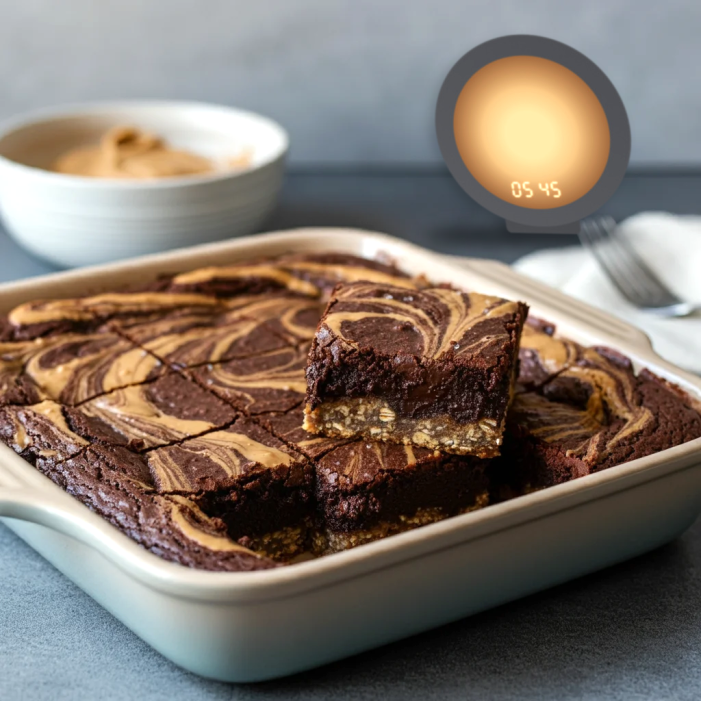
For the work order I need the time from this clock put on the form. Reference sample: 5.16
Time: 5.45
